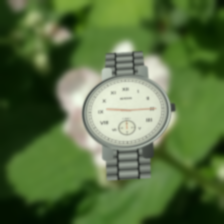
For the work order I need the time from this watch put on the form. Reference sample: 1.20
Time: 9.15
